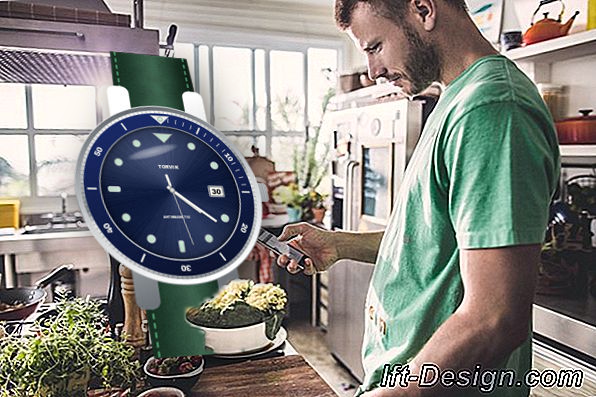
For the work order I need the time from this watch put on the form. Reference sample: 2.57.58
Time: 4.21.28
